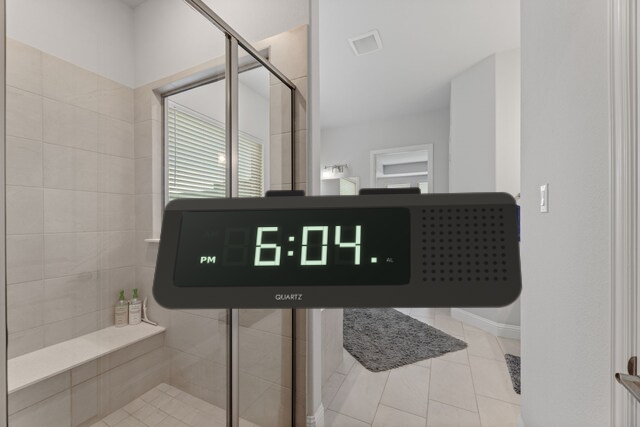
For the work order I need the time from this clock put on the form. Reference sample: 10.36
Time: 6.04
